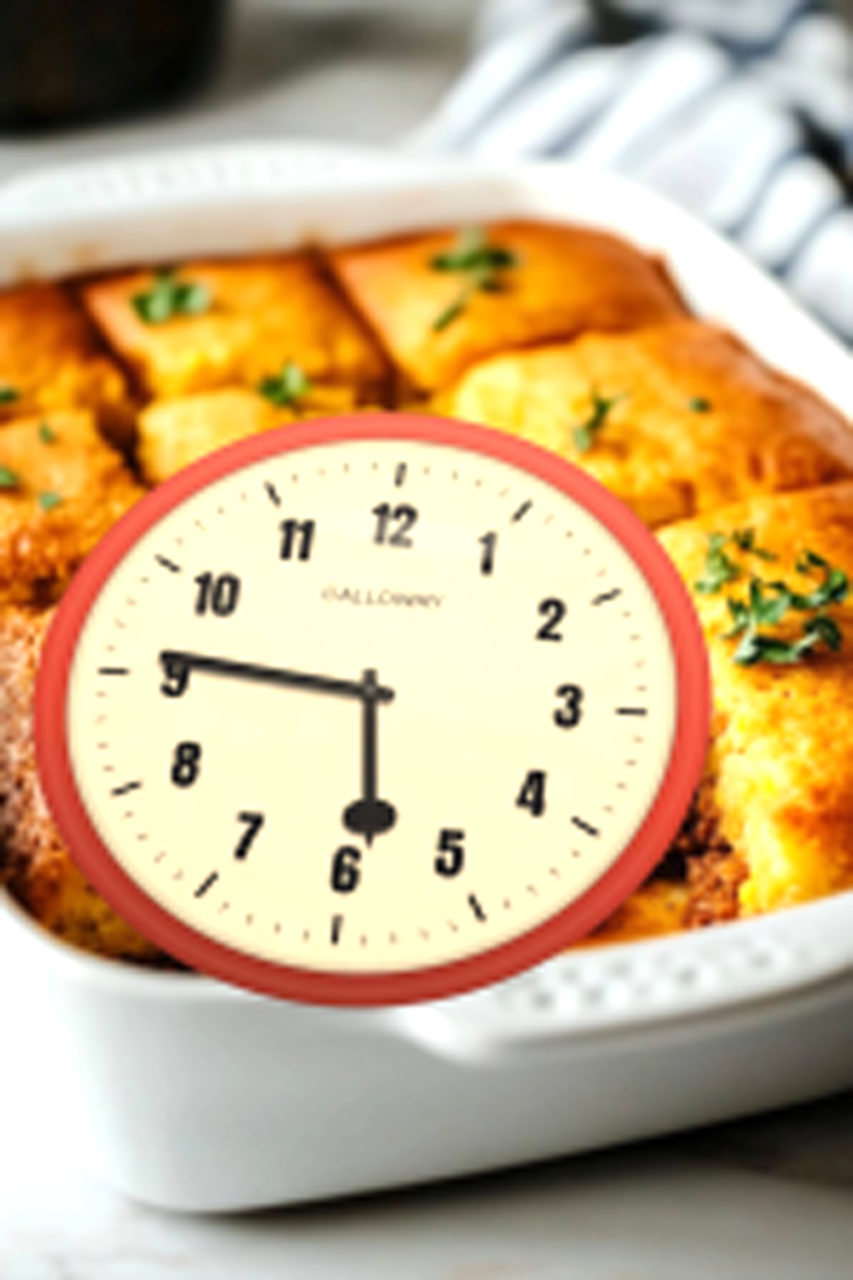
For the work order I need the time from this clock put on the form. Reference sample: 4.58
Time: 5.46
